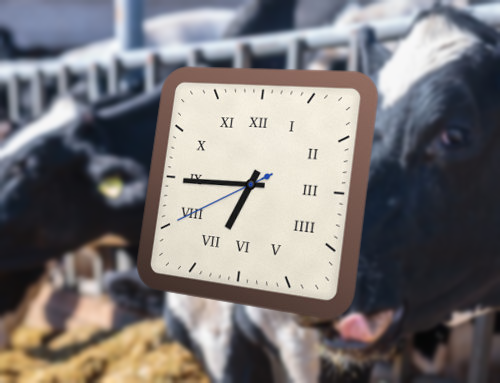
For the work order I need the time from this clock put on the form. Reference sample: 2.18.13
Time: 6.44.40
